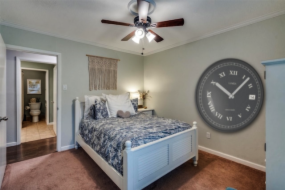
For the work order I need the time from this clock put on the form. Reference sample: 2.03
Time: 10.07
